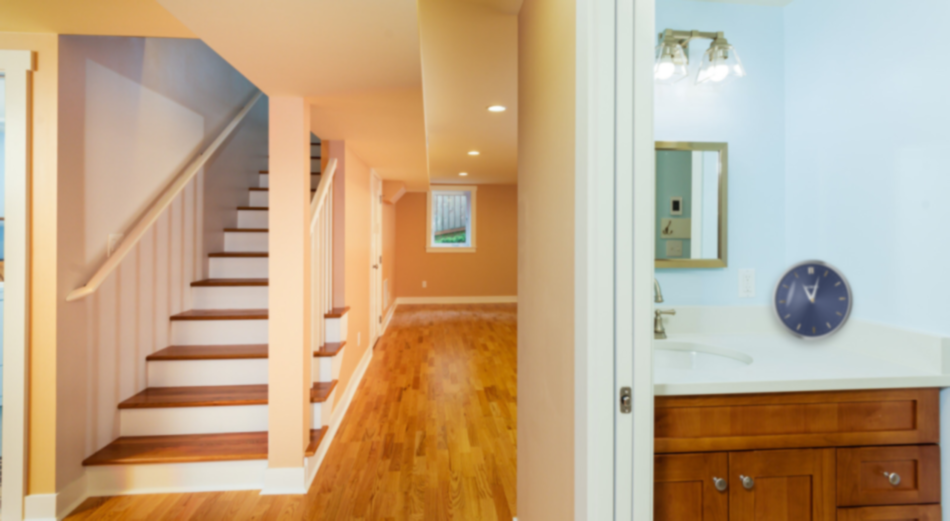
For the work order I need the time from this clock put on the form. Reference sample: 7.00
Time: 11.03
